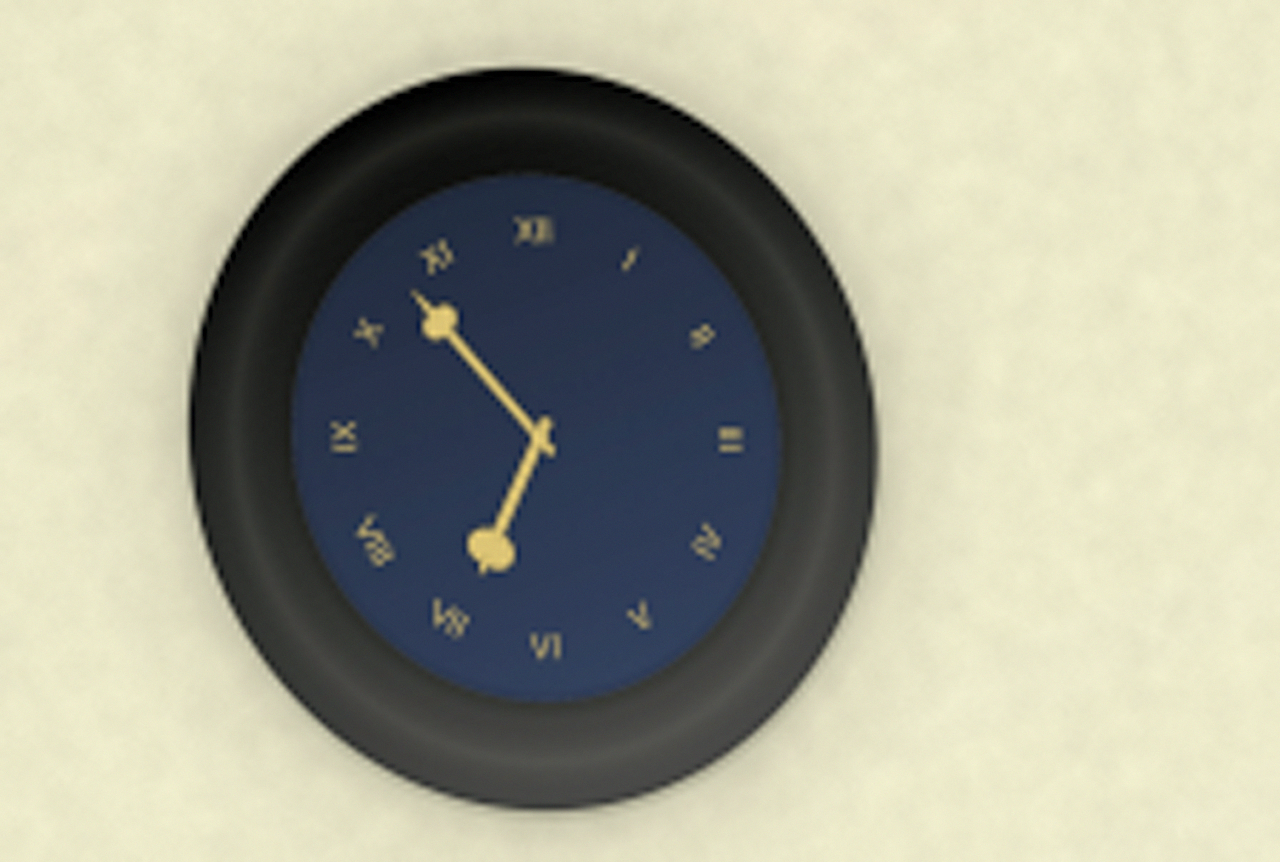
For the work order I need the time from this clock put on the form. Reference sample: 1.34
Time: 6.53
